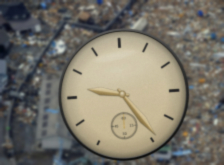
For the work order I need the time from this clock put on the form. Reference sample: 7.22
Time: 9.24
